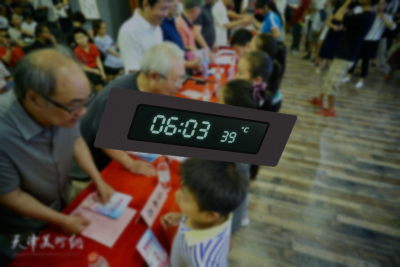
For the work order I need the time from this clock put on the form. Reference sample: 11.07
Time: 6.03
